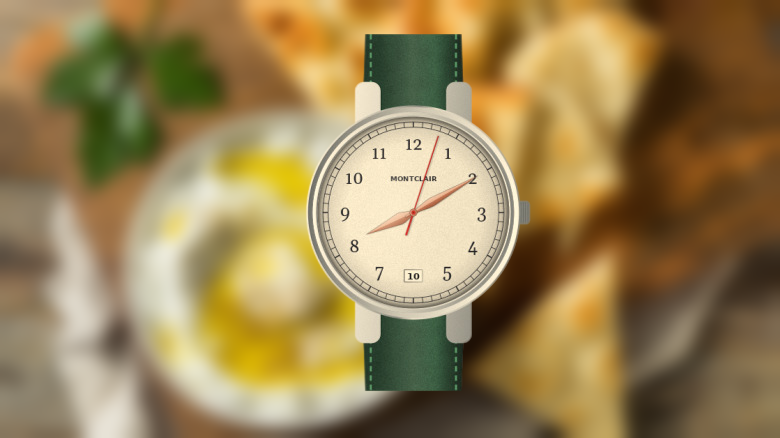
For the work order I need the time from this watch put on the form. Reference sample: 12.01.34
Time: 8.10.03
